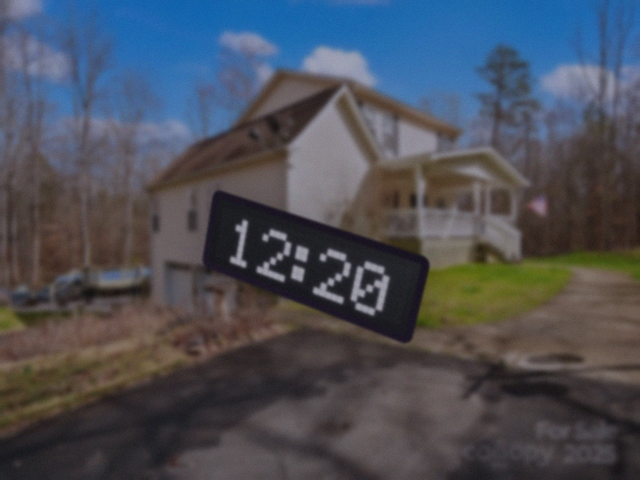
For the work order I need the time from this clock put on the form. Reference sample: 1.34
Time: 12.20
